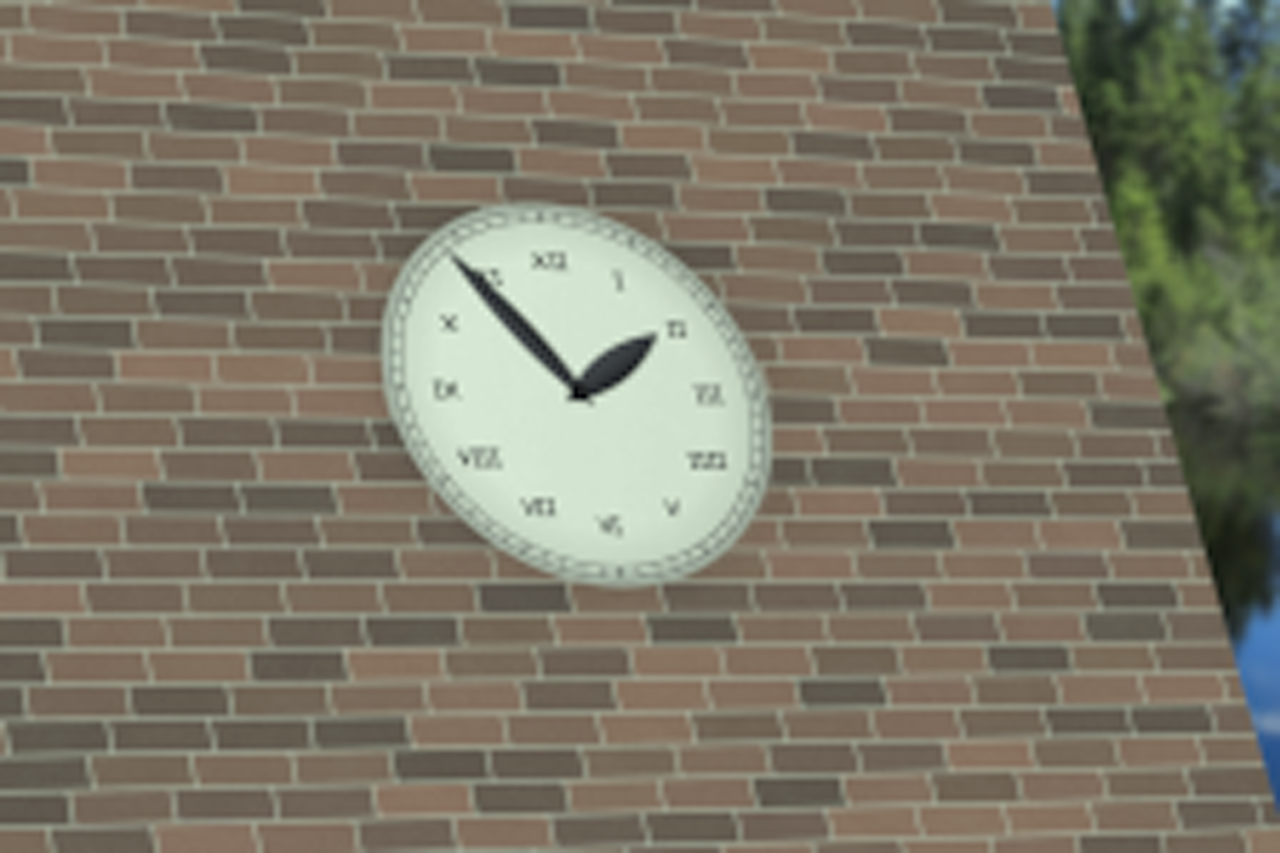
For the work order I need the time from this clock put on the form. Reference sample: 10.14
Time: 1.54
